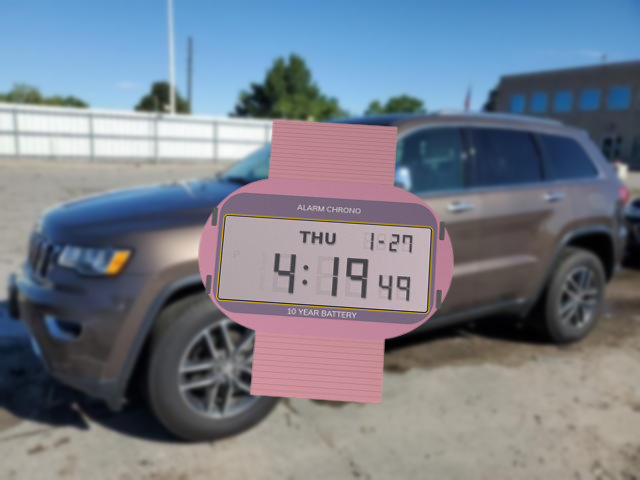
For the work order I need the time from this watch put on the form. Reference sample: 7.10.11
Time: 4.19.49
